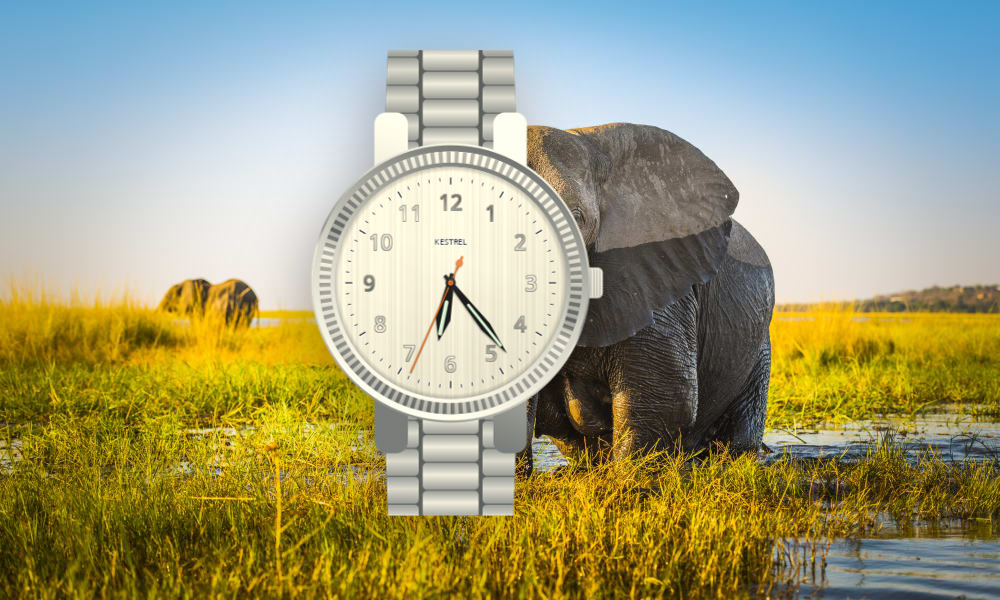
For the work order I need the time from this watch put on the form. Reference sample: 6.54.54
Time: 6.23.34
